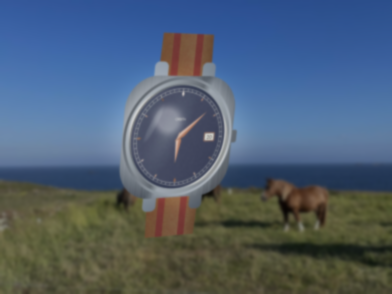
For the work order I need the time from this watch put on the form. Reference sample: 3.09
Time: 6.08
